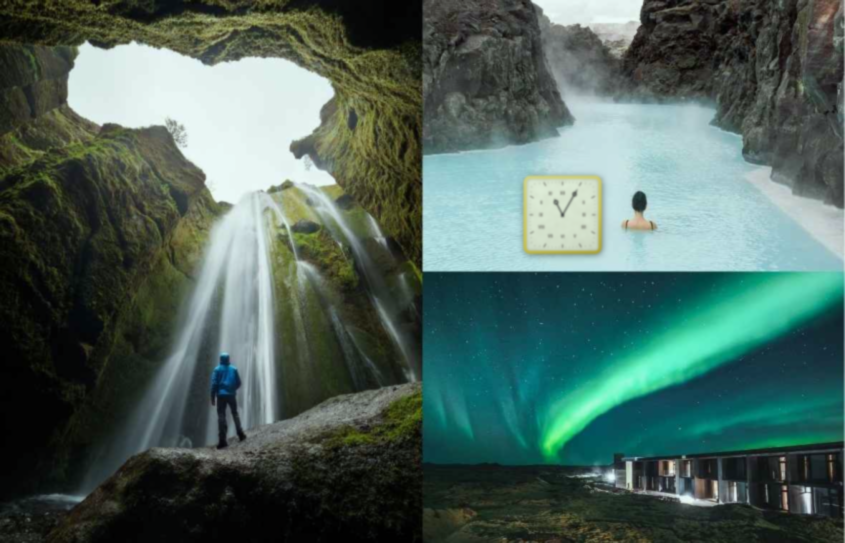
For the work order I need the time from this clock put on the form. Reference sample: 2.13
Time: 11.05
